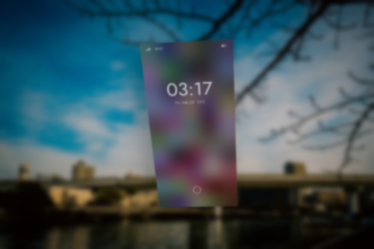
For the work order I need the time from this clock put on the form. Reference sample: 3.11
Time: 3.17
